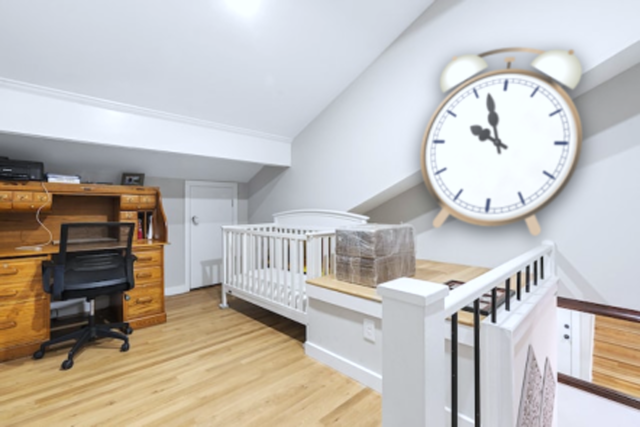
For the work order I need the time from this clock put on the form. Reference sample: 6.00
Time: 9.57
